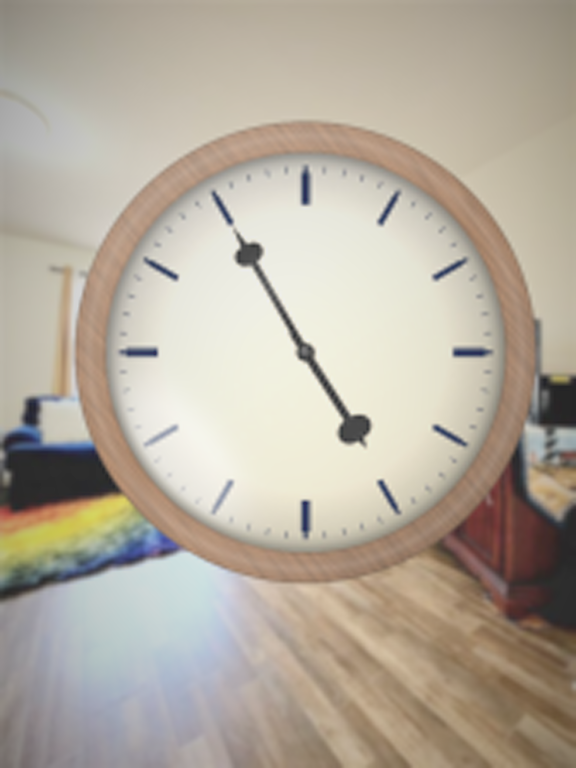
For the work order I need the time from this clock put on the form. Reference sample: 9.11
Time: 4.55
